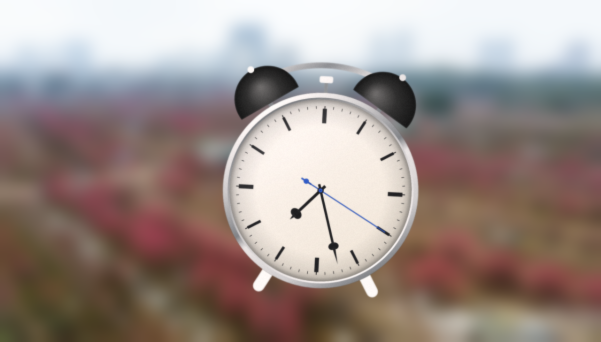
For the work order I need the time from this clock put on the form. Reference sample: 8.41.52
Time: 7.27.20
